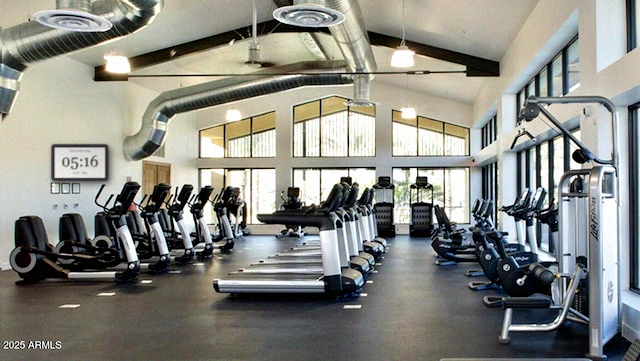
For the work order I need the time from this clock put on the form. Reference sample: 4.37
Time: 5.16
